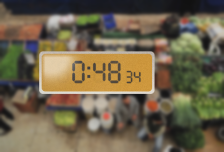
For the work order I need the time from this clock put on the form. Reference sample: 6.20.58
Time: 0.48.34
